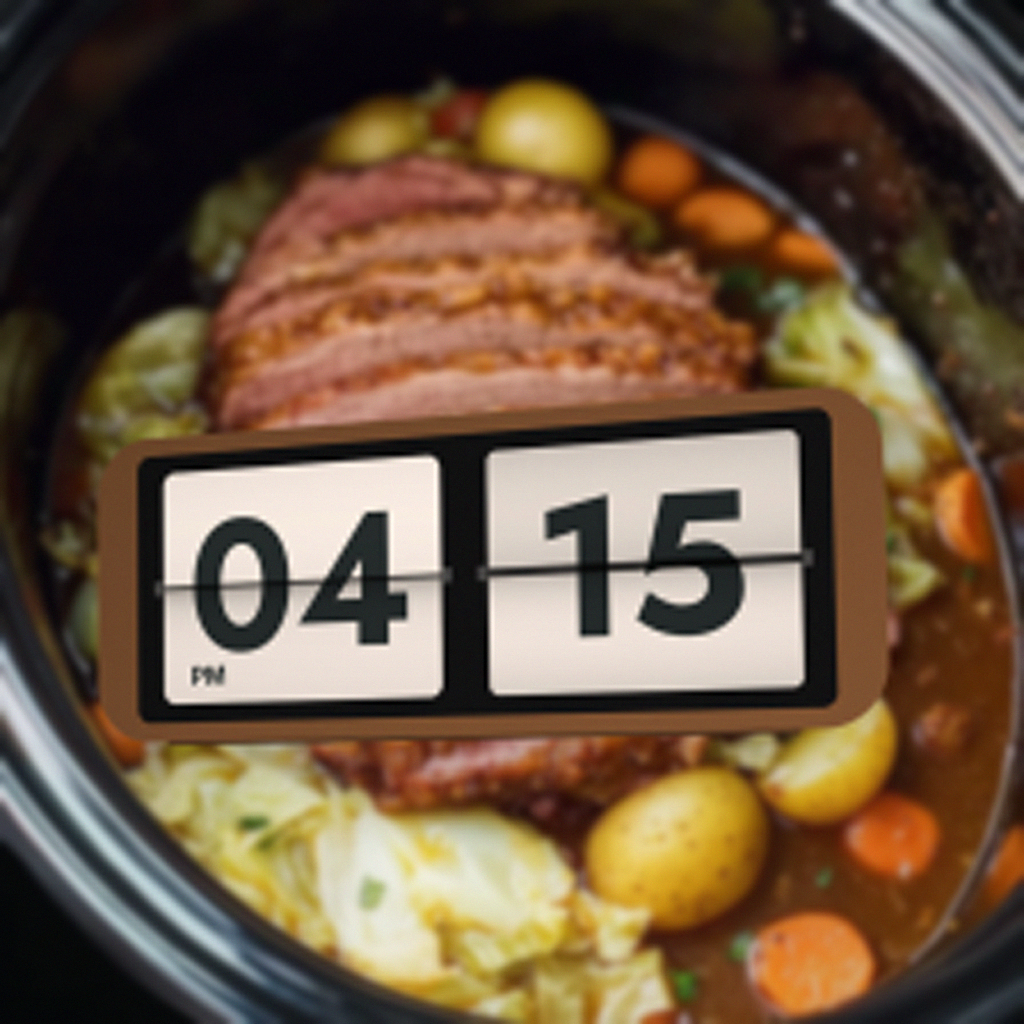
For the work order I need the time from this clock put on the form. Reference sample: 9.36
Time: 4.15
